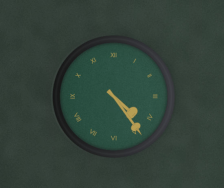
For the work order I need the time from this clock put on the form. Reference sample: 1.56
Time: 4.24
